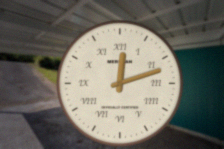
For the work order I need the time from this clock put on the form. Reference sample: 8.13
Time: 12.12
